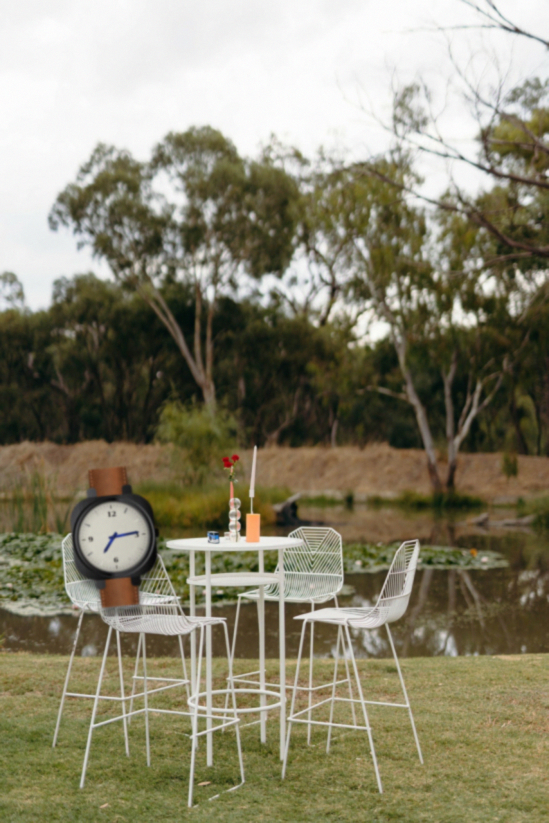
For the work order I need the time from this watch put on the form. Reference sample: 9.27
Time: 7.14
